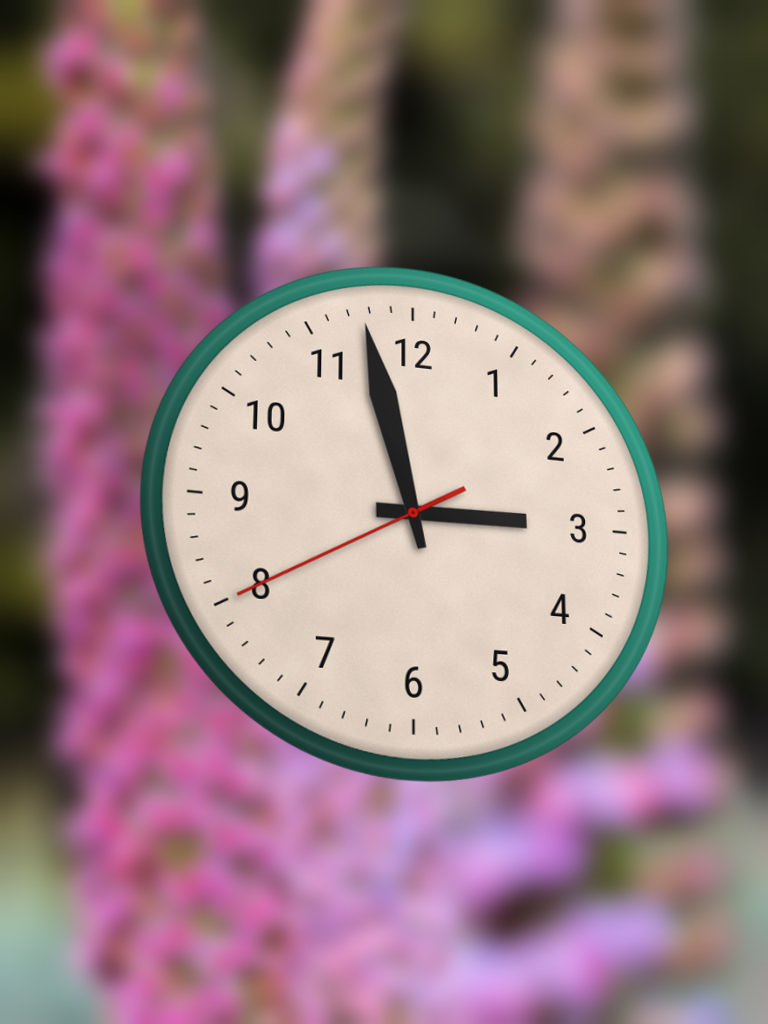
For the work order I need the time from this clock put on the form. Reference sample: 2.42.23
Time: 2.57.40
